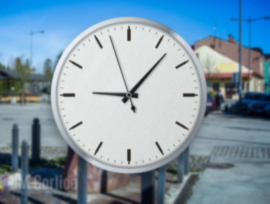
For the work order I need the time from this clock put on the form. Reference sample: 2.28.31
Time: 9.06.57
